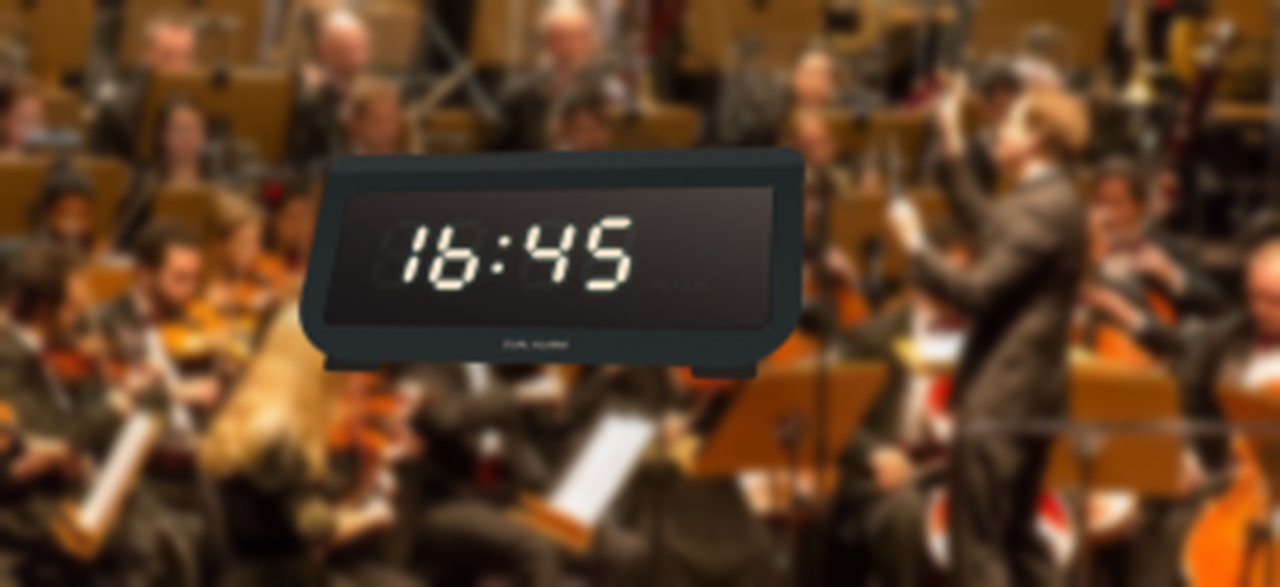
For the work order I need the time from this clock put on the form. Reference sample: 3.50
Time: 16.45
